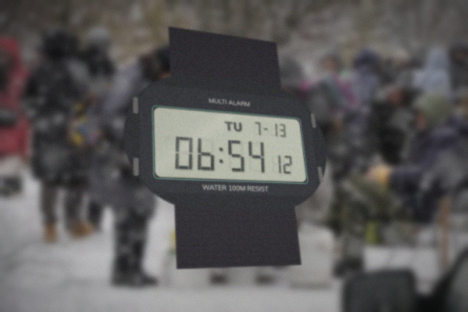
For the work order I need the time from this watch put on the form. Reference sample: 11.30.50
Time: 6.54.12
